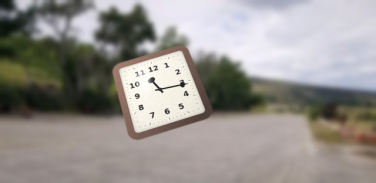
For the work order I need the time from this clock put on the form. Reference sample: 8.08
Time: 11.16
